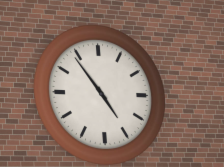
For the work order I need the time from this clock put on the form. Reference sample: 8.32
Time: 4.54
